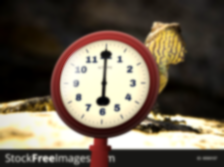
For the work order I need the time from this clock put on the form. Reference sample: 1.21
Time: 6.00
